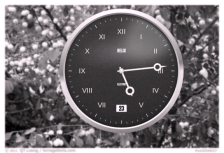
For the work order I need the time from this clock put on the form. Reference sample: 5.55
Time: 5.14
